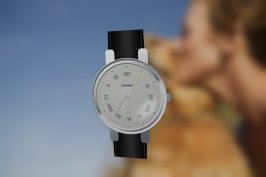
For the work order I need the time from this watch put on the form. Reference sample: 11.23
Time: 7.05
